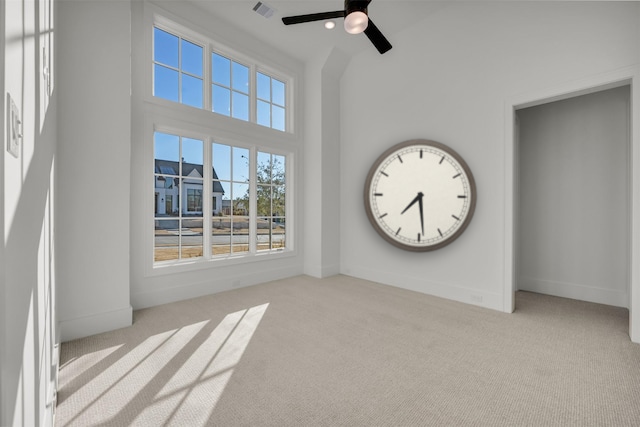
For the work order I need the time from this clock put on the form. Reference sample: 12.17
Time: 7.29
